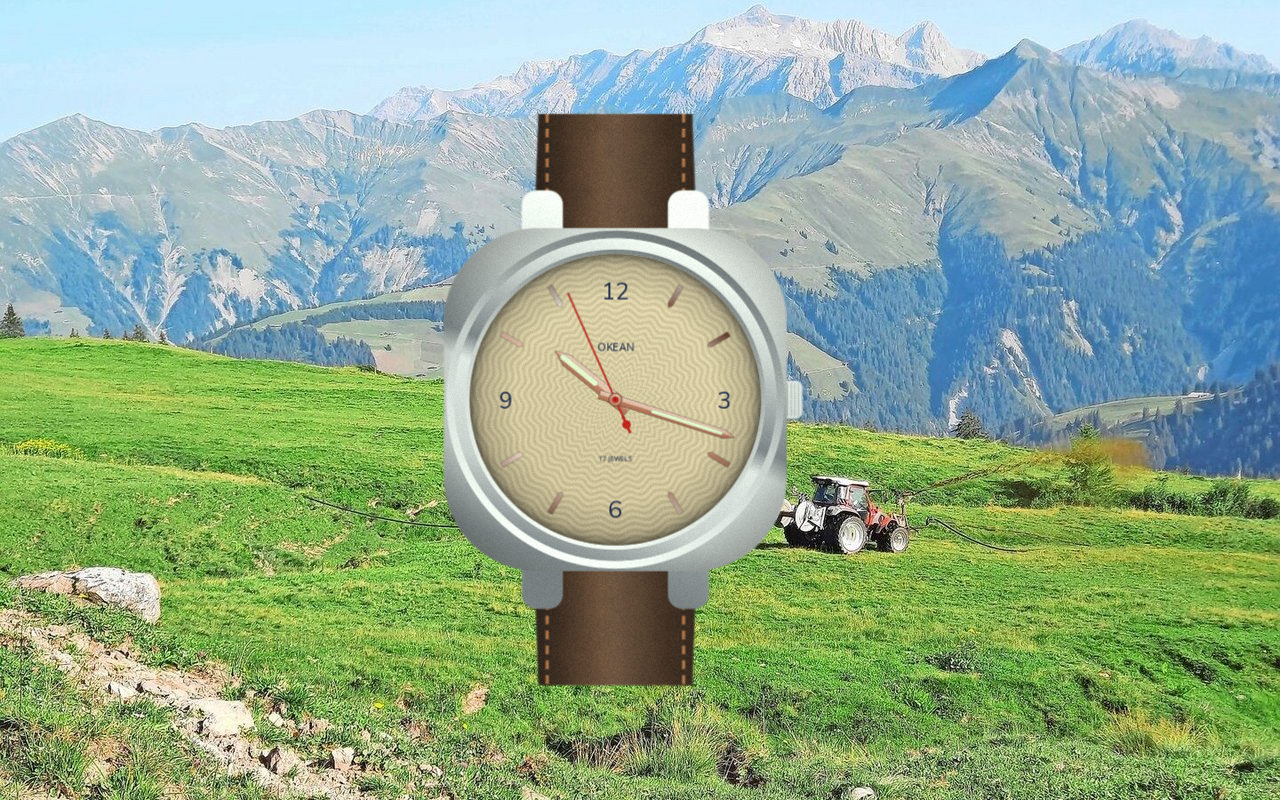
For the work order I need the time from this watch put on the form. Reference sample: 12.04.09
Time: 10.17.56
